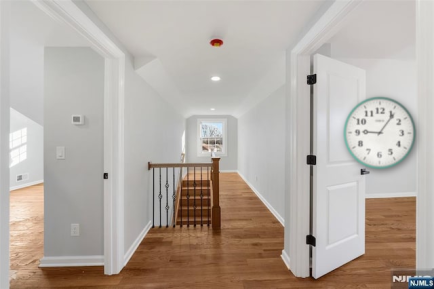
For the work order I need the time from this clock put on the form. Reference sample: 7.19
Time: 9.06
